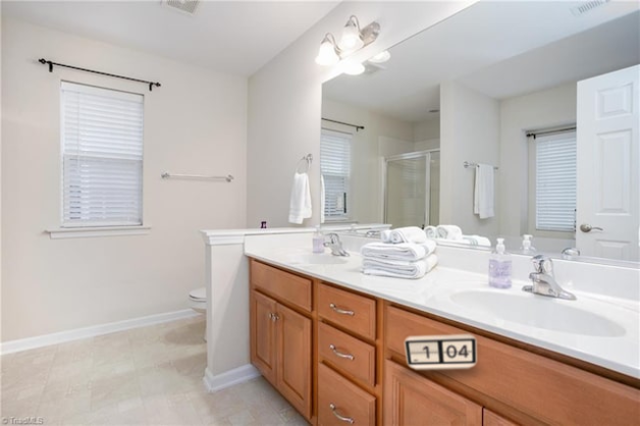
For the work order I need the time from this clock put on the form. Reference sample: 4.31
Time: 1.04
